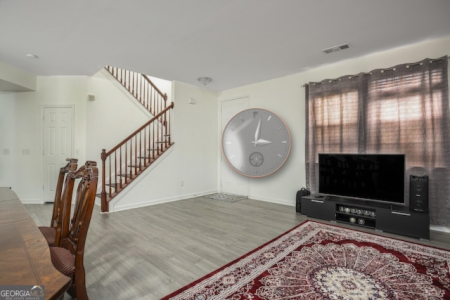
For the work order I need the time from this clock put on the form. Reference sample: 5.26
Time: 3.02
